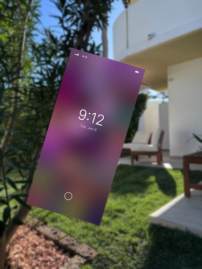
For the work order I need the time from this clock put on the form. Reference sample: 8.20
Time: 9.12
